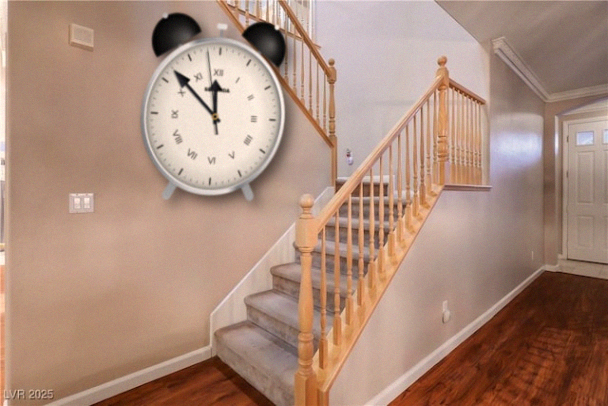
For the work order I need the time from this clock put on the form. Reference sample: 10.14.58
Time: 11.51.58
